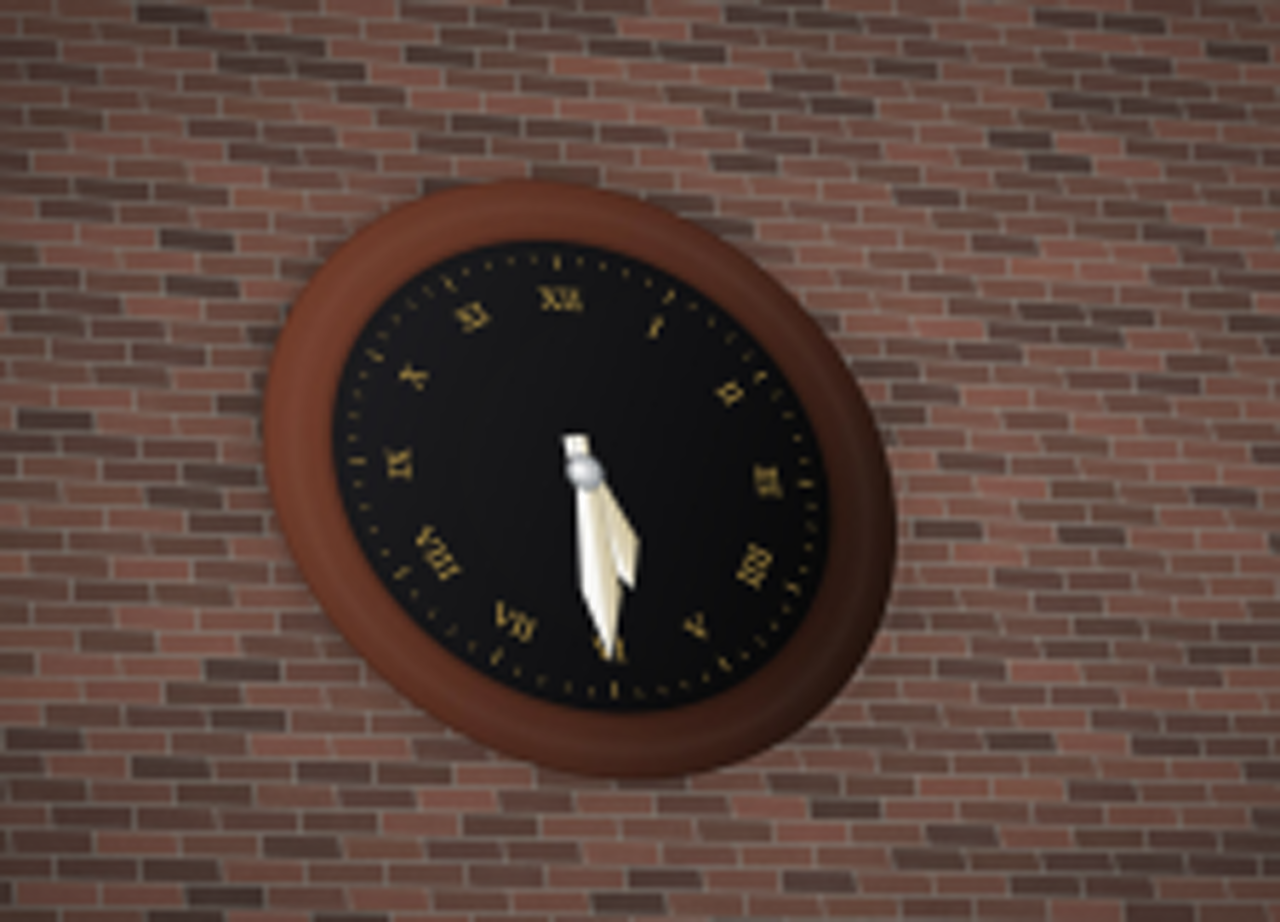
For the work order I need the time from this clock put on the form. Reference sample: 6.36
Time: 5.30
